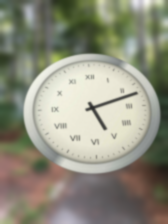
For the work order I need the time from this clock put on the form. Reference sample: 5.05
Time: 5.12
